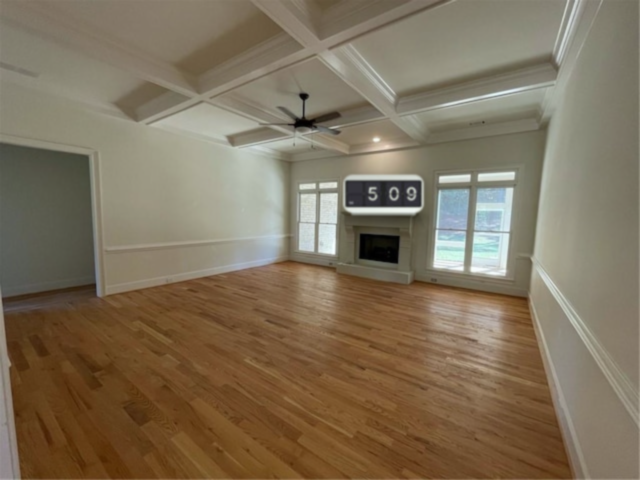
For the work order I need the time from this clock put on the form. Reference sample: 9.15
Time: 5.09
